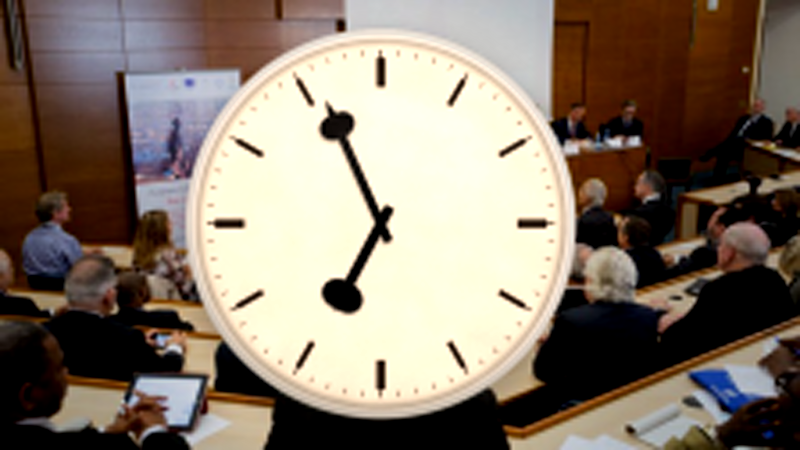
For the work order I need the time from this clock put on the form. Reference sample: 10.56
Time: 6.56
